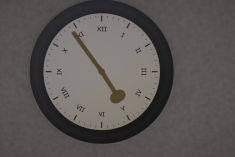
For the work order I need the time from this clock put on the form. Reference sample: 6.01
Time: 4.54
